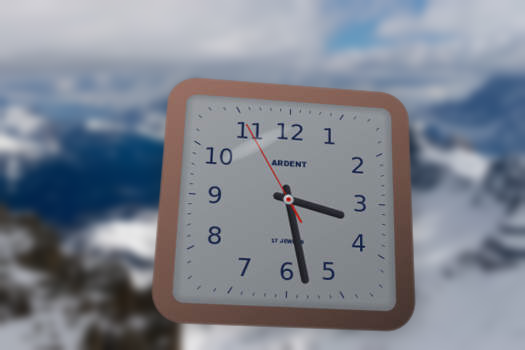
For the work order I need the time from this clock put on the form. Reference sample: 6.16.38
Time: 3.27.55
